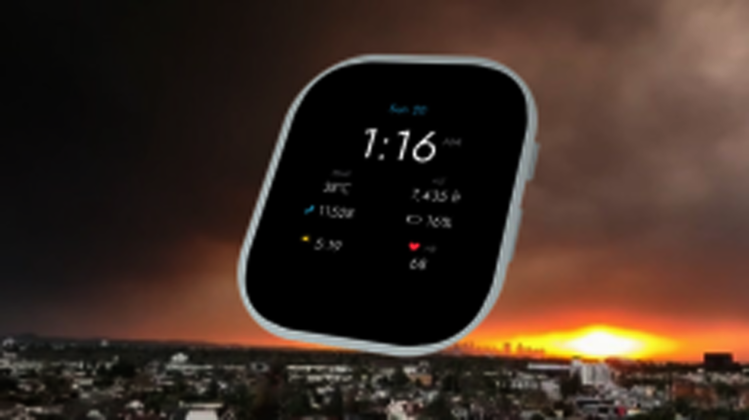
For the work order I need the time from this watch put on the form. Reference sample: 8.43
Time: 1.16
